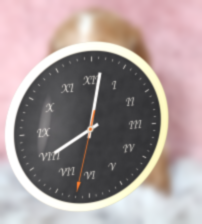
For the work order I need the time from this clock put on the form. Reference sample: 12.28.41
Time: 8.01.32
